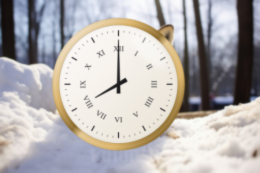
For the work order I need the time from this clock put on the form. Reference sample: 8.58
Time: 8.00
